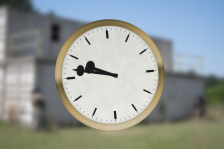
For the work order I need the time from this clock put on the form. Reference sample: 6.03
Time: 9.47
